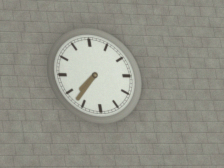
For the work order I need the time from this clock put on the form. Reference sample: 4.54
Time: 7.37
